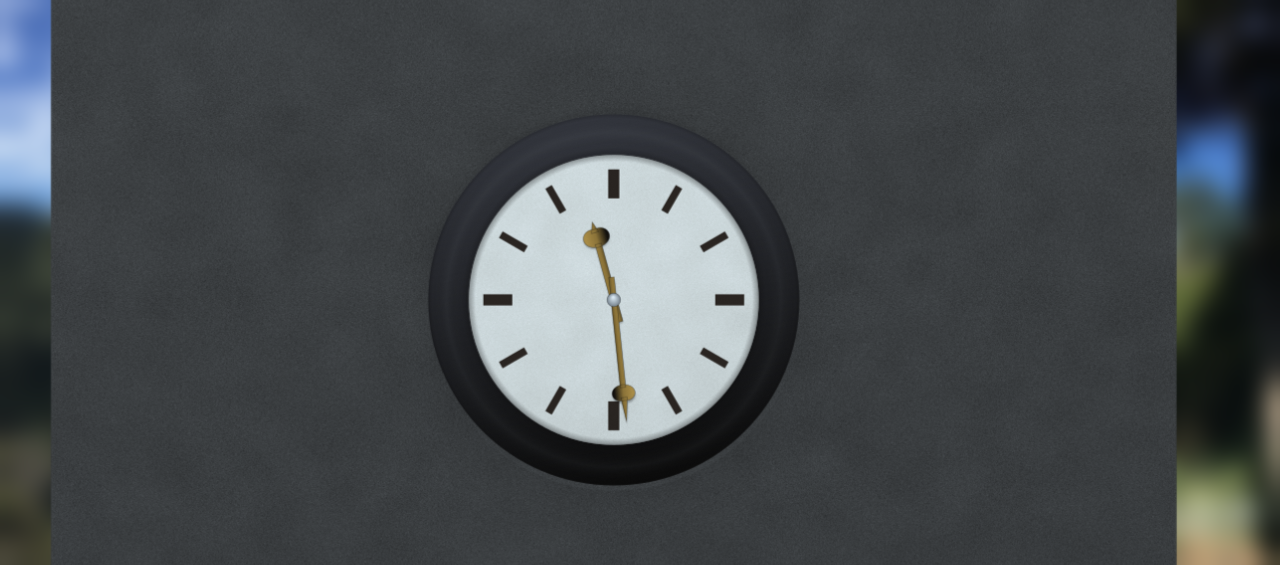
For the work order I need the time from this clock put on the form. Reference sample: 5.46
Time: 11.29
